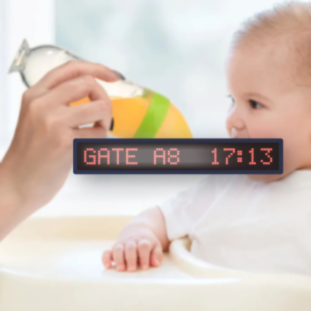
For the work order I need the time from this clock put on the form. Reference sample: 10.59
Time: 17.13
